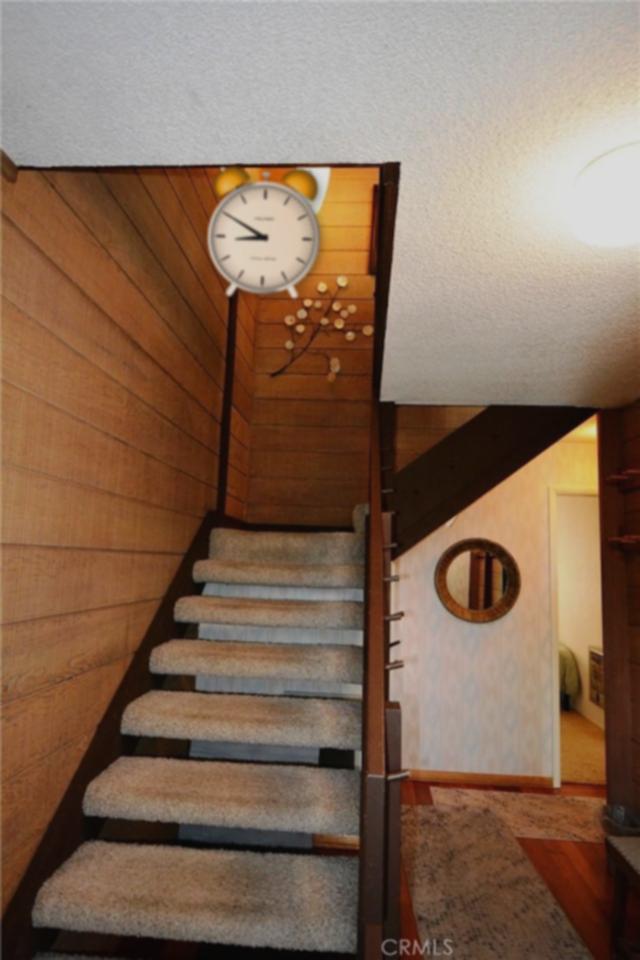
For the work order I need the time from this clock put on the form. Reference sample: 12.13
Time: 8.50
